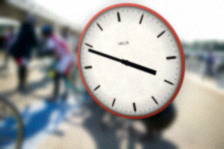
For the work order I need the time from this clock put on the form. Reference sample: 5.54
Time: 3.49
